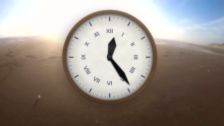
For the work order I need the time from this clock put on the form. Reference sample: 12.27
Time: 12.24
